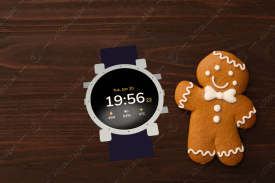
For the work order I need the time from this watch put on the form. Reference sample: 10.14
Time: 19.56
